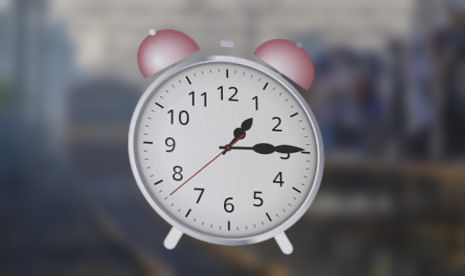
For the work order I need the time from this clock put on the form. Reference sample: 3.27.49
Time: 1.14.38
